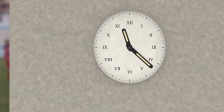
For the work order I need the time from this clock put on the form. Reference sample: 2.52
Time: 11.22
